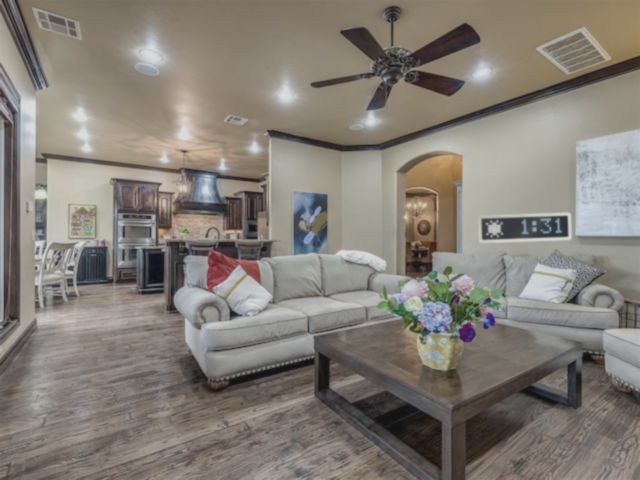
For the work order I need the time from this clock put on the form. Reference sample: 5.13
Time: 1.31
